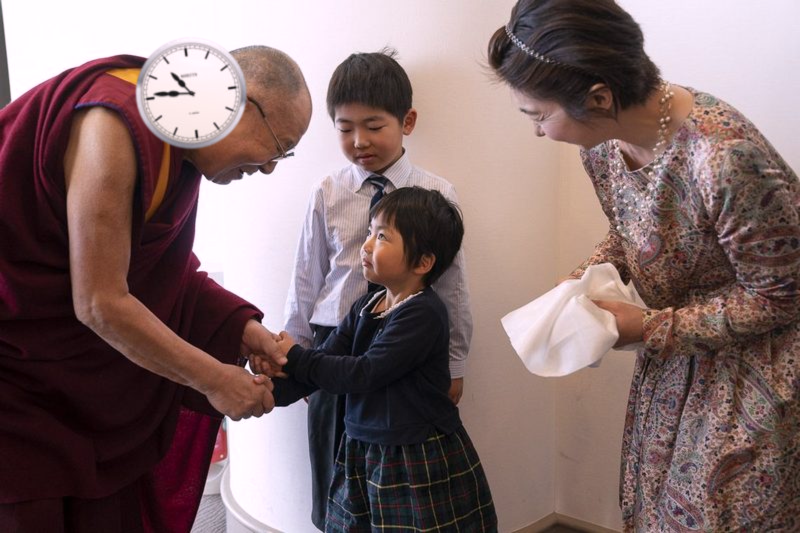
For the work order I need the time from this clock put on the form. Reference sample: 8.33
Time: 10.46
